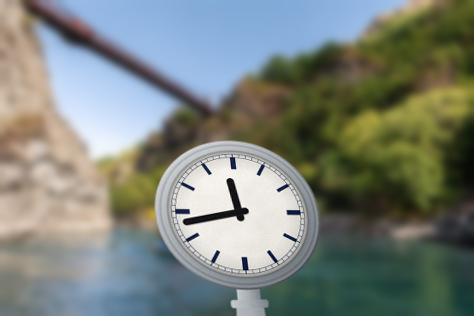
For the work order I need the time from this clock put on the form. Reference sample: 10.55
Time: 11.43
